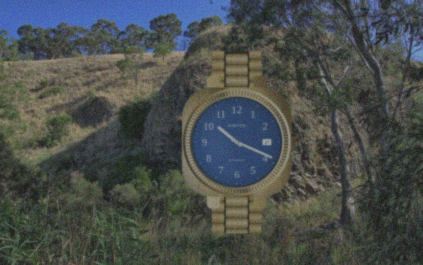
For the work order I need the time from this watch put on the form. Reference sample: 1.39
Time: 10.19
